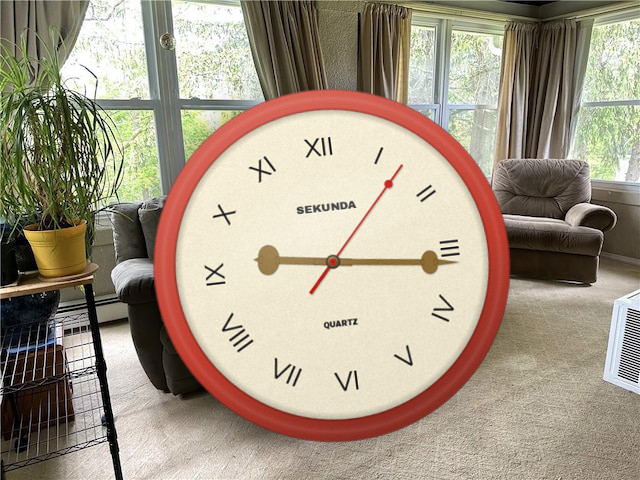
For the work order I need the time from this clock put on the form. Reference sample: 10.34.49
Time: 9.16.07
